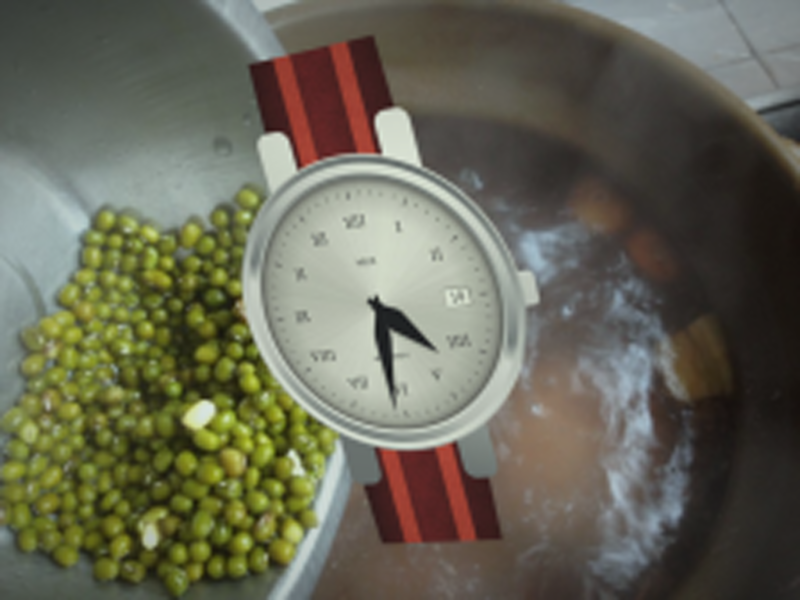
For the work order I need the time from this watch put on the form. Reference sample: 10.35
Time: 4.31
